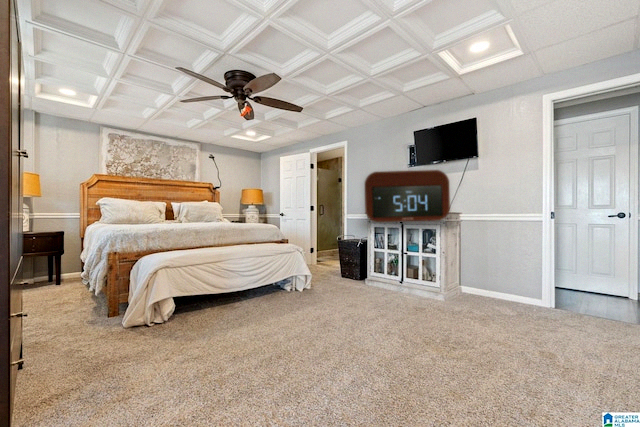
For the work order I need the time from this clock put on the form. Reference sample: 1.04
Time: 5.04
